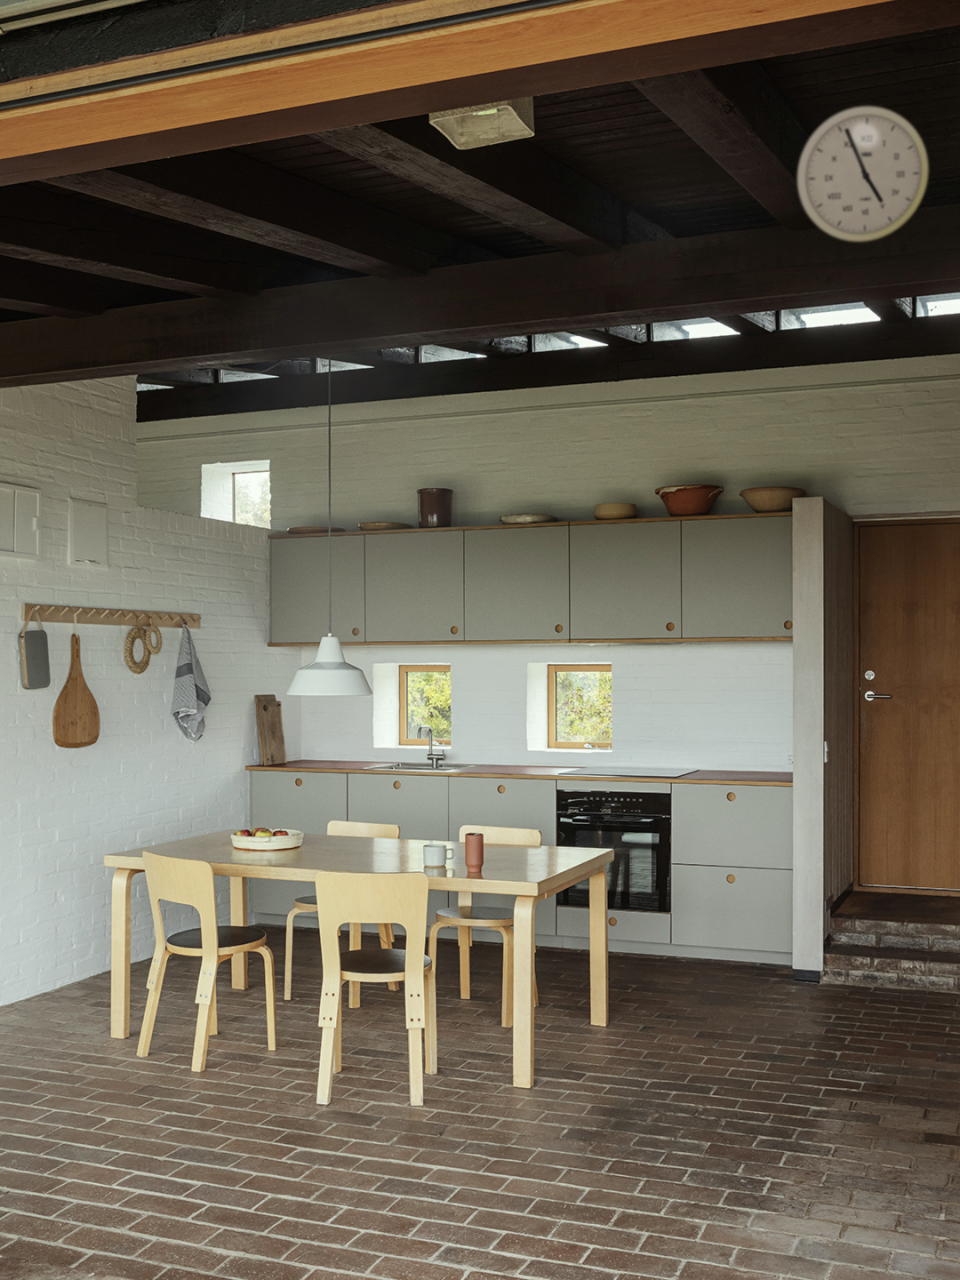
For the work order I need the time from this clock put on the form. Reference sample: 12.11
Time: 4.56
